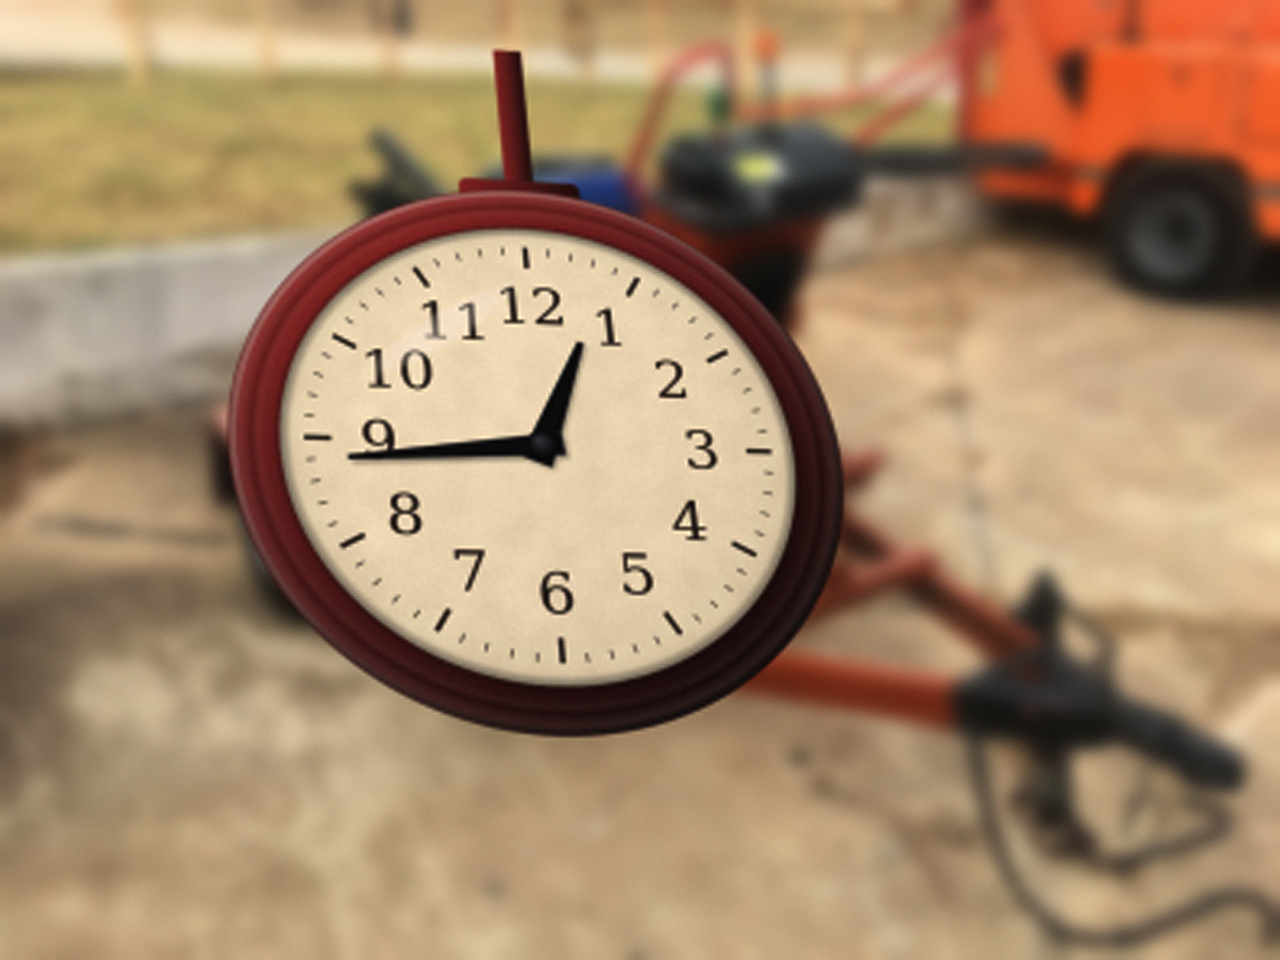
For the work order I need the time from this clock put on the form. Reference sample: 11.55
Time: 12.44
